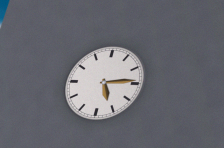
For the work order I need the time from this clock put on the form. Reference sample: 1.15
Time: 5.14
